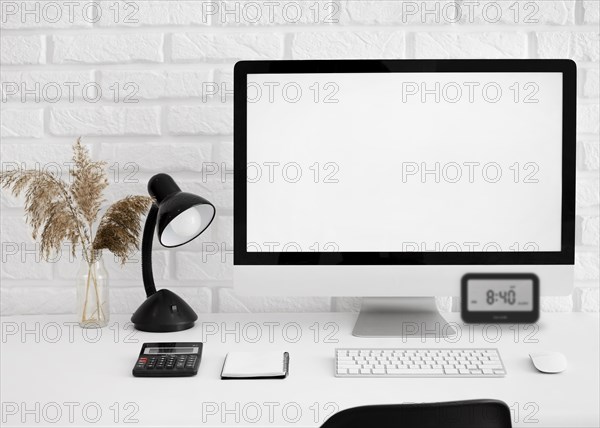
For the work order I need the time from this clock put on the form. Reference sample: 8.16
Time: 8.40
